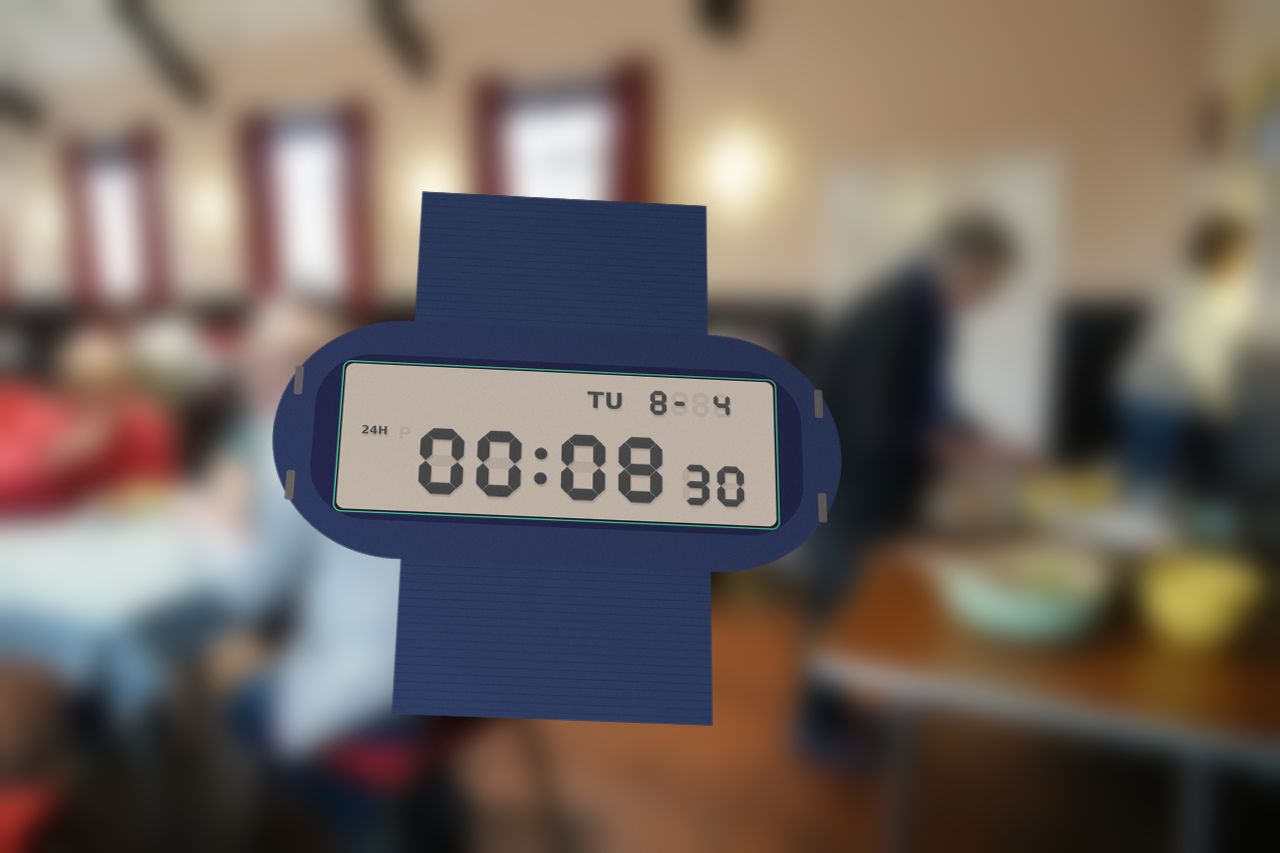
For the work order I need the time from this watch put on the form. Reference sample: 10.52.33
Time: 0.08.30
